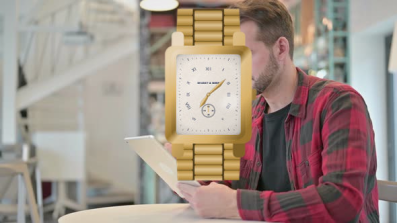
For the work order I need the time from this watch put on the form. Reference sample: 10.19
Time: 7.08
